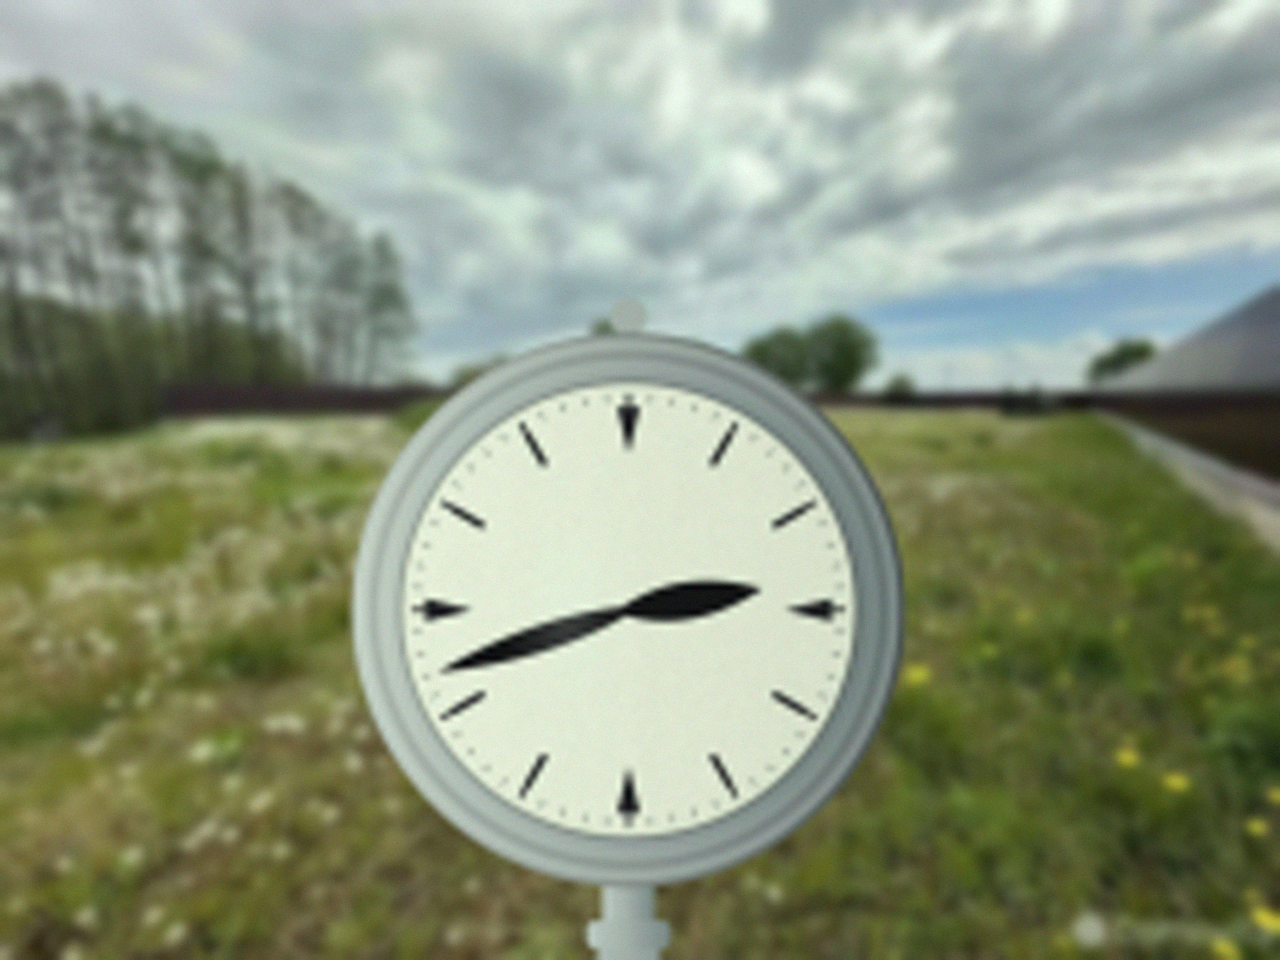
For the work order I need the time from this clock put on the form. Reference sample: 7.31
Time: 2.42
